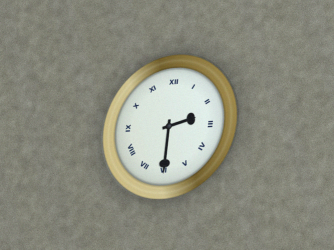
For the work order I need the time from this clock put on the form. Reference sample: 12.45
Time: 2.30
